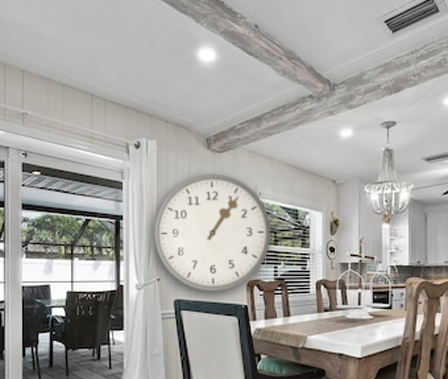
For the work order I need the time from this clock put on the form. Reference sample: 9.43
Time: 1.06
